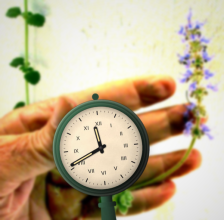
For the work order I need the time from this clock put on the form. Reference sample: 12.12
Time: 11.41
